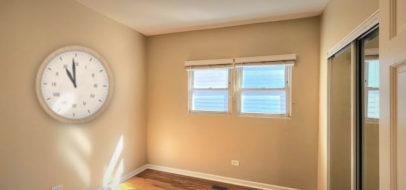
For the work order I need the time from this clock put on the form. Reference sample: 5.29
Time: 10.59
